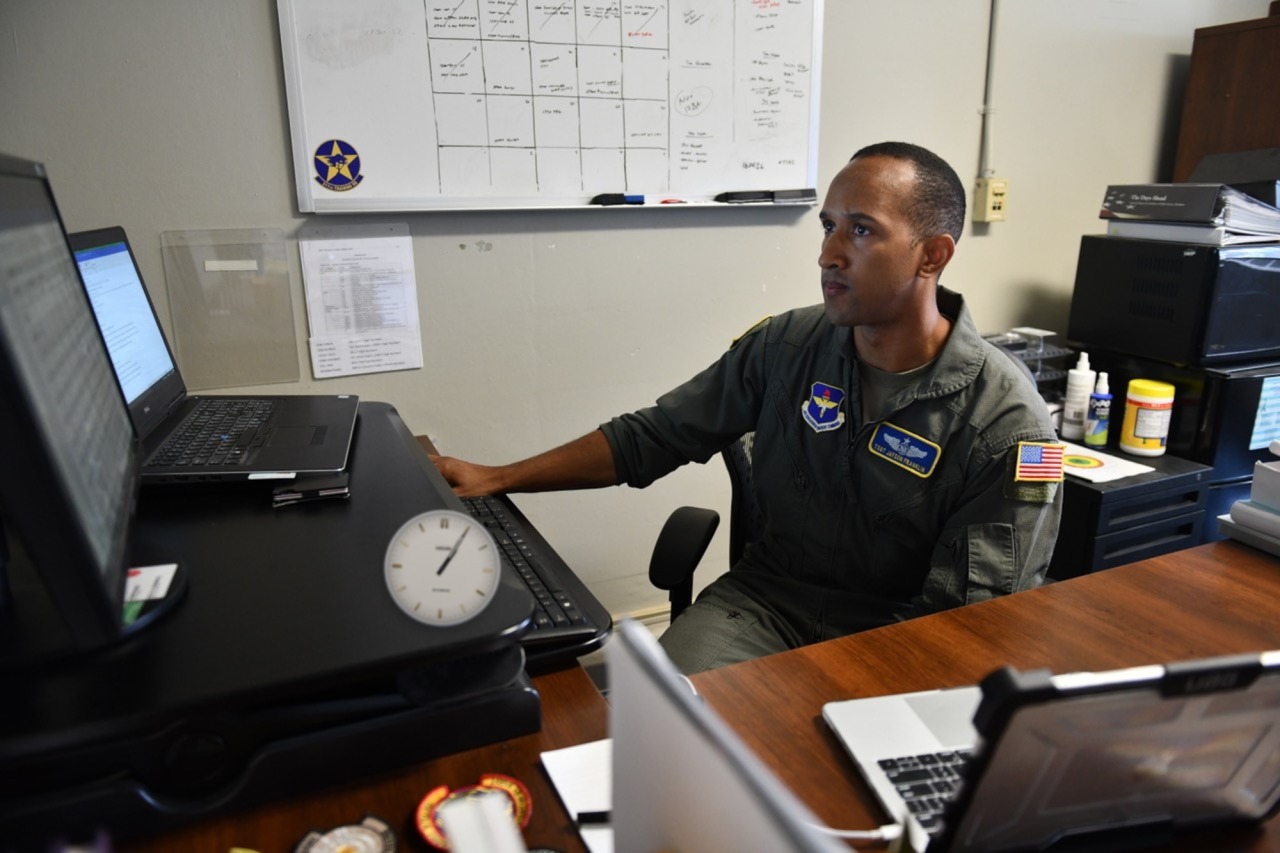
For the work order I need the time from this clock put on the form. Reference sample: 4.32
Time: 1.05
